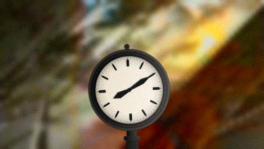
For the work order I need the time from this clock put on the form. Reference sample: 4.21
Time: 8.10
